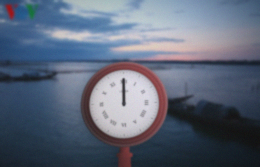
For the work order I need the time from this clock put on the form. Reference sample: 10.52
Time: 12.00
